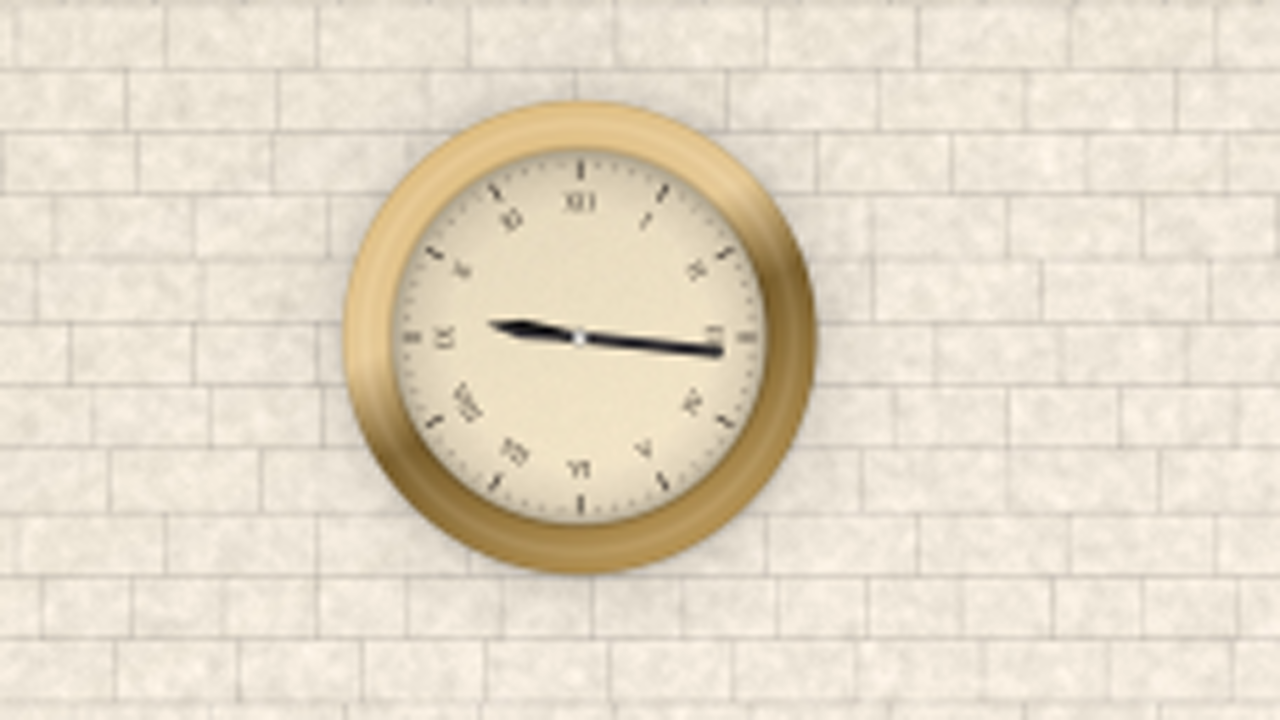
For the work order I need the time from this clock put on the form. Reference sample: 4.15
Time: 9.16
